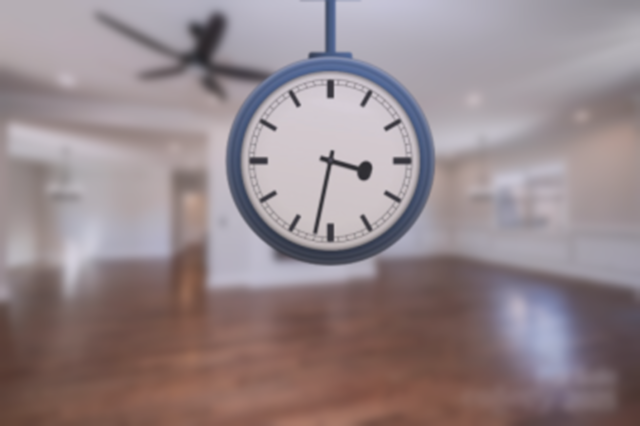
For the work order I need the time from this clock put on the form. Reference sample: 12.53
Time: 3.32
